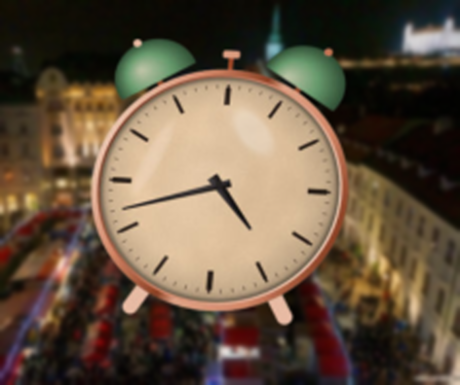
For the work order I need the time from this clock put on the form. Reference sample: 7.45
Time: 4.42
